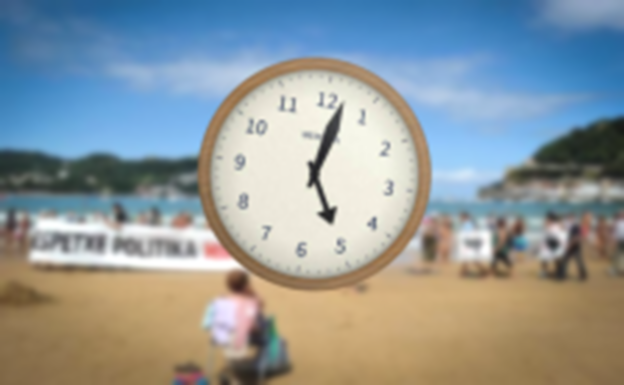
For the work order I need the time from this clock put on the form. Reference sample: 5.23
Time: 5.02
